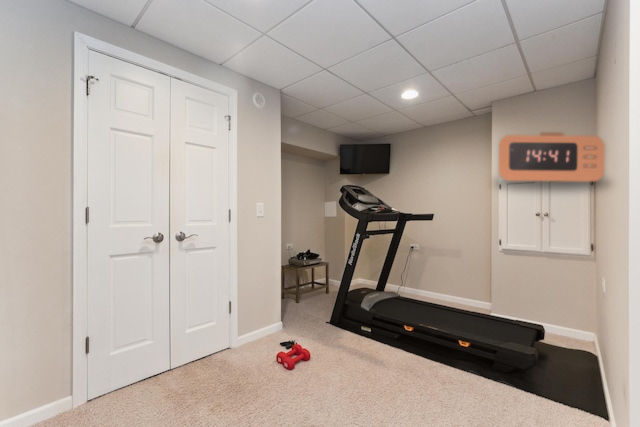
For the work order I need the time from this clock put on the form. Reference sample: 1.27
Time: 14.41
